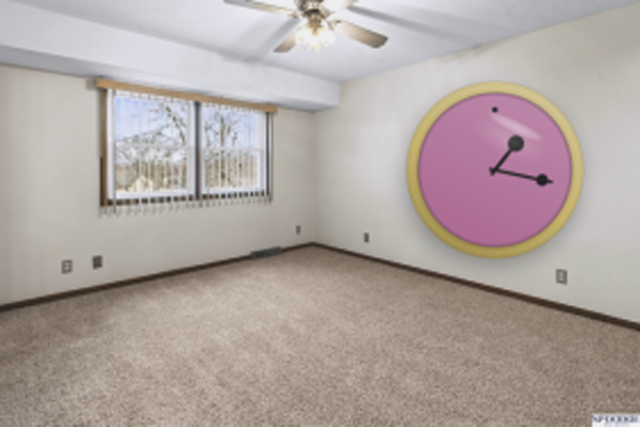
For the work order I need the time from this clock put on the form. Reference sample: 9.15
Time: 1.17
